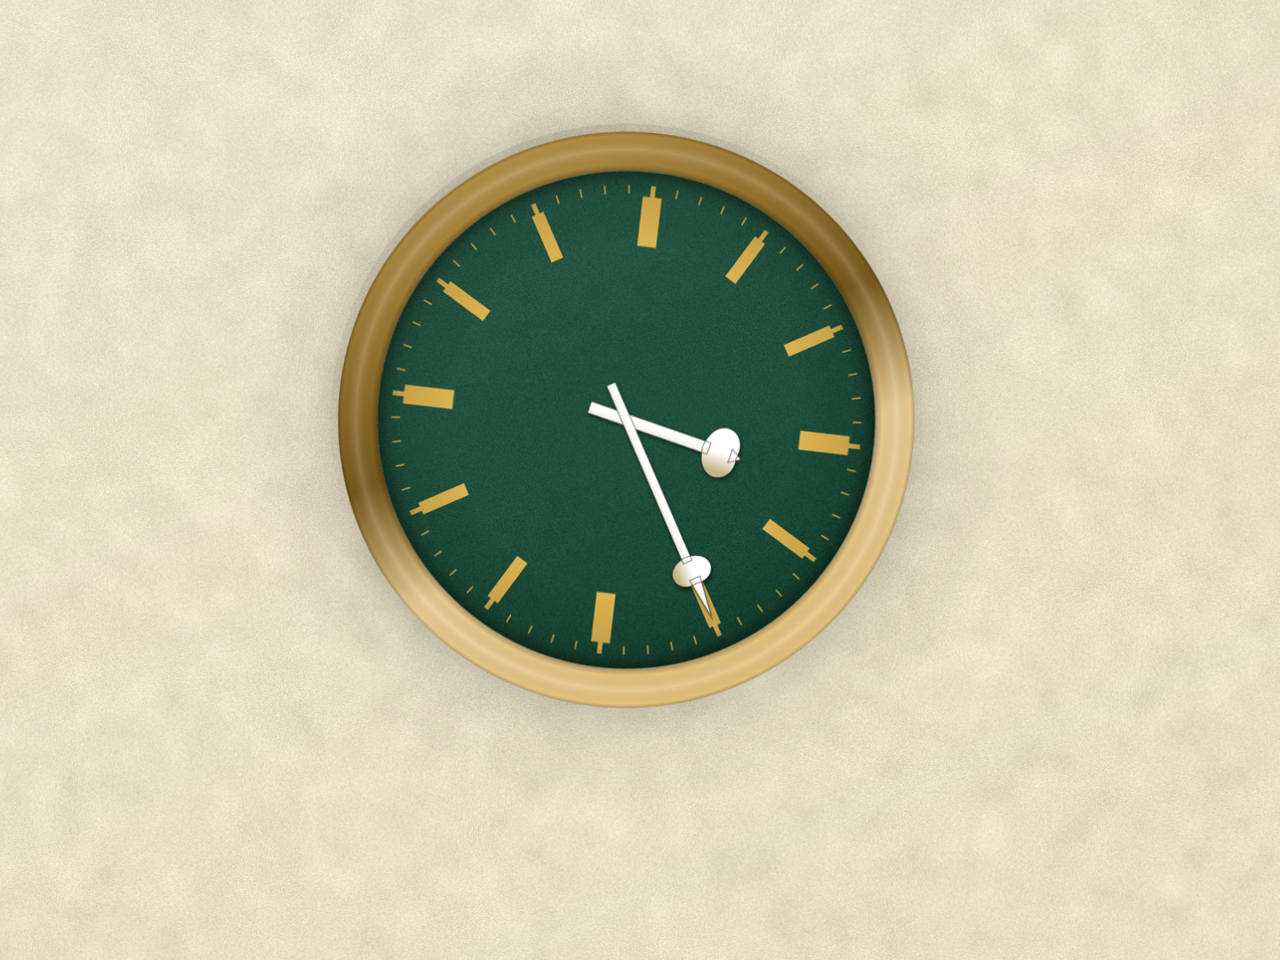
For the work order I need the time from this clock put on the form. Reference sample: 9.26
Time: 3.25
